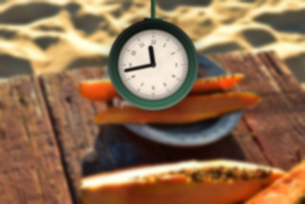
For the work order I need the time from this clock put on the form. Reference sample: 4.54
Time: 11.43
